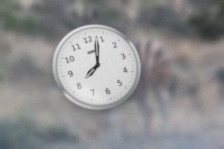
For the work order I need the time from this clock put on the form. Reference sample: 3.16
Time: 8.03
